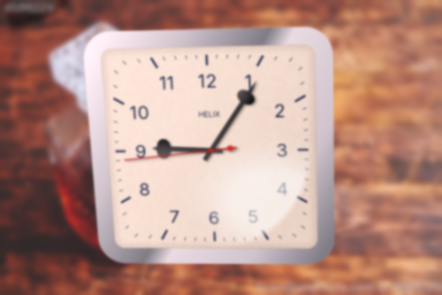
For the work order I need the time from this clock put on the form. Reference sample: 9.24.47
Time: 9.05.44
